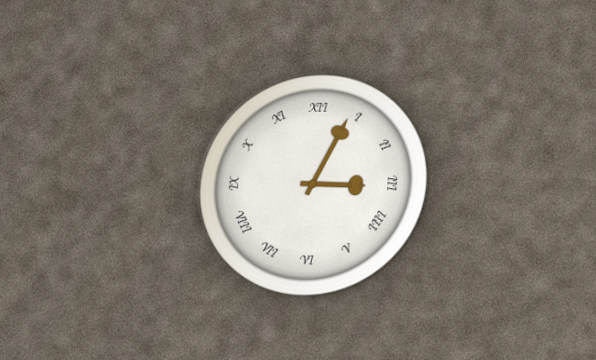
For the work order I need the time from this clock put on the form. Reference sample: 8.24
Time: 3.04
